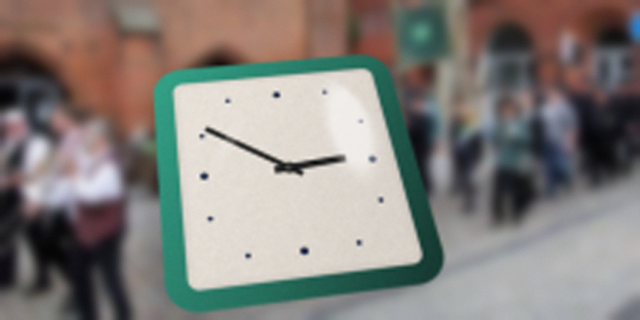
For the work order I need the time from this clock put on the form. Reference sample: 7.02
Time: 2.51
